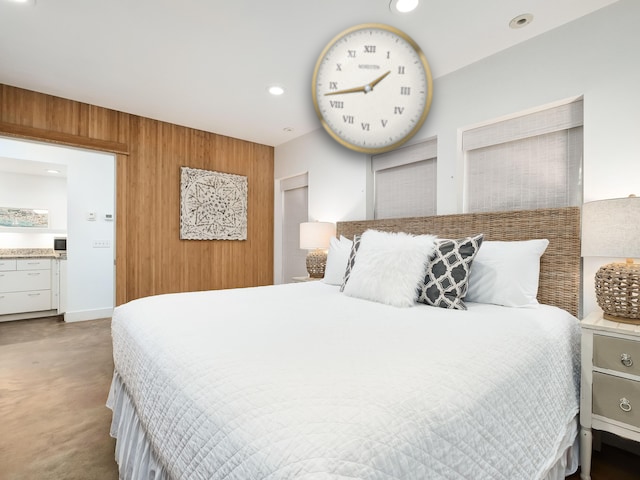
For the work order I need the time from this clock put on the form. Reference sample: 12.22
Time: 1.43
